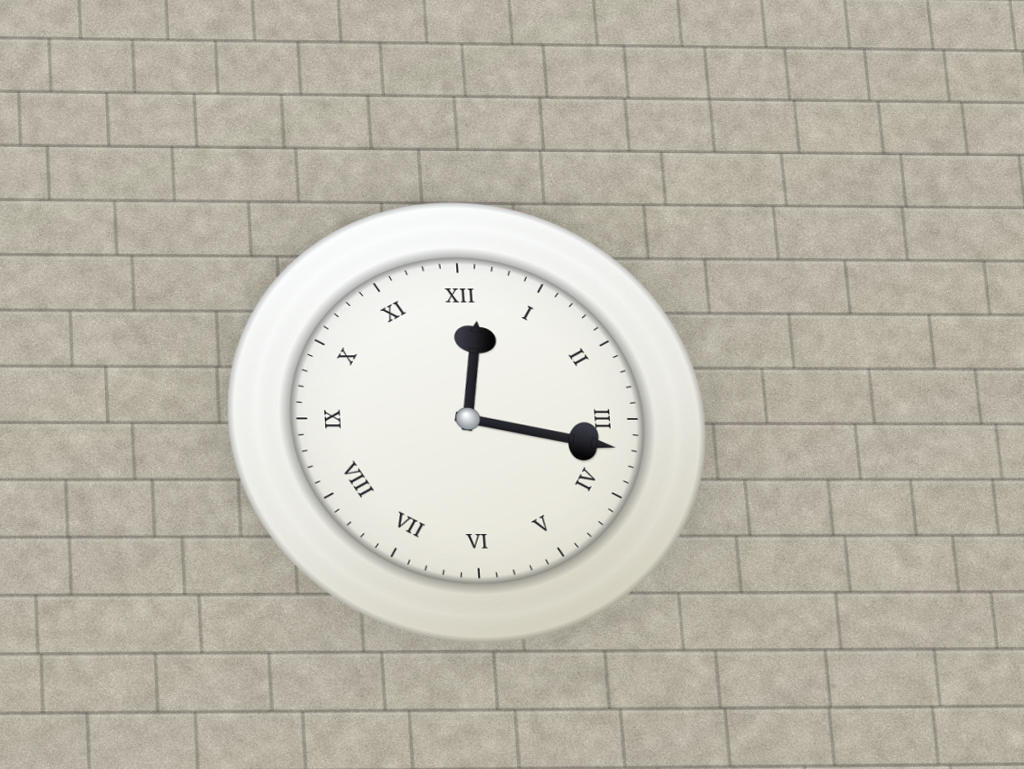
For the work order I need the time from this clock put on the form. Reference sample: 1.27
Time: 12.17
